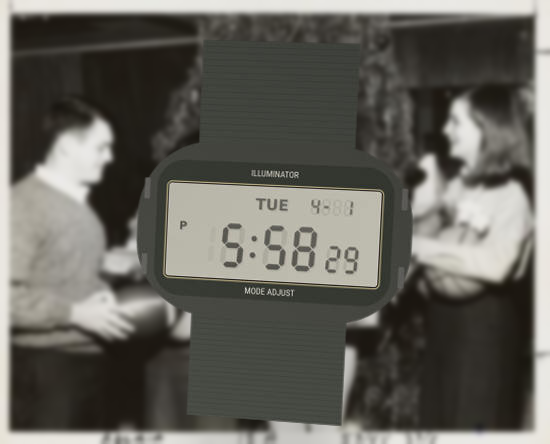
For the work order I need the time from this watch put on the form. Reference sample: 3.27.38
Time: 5.58.29
